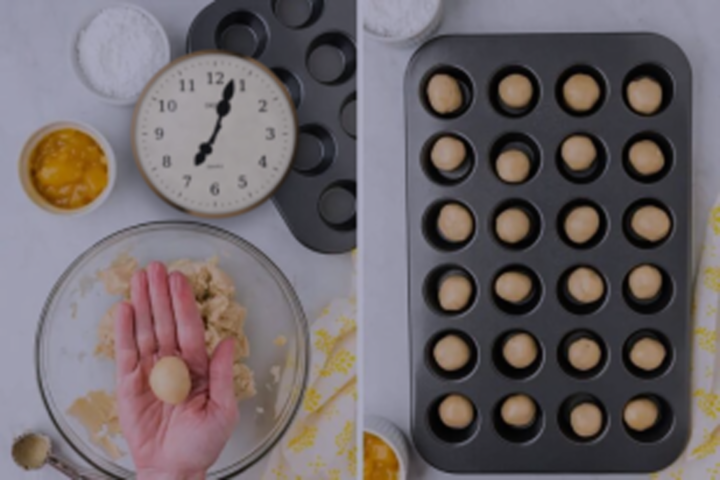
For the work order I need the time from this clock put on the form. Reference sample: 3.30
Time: 7.03
